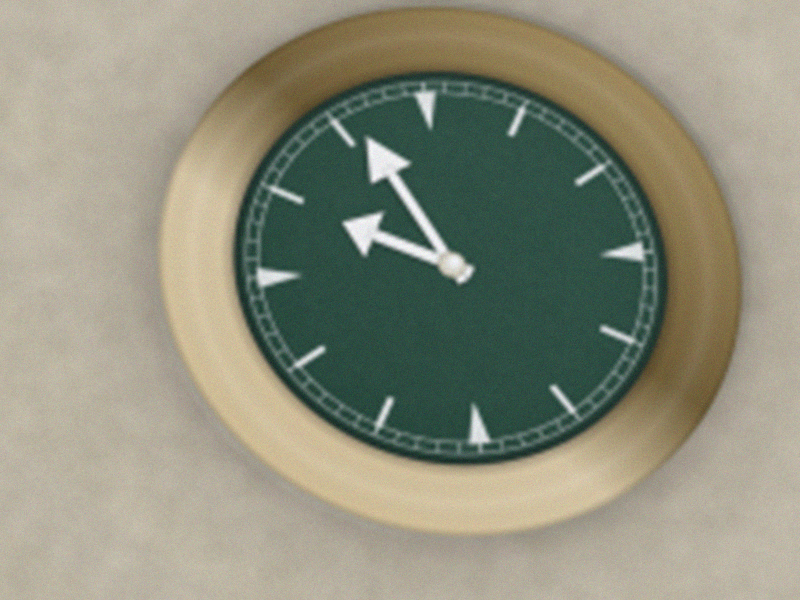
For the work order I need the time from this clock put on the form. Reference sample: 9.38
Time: 9.56
